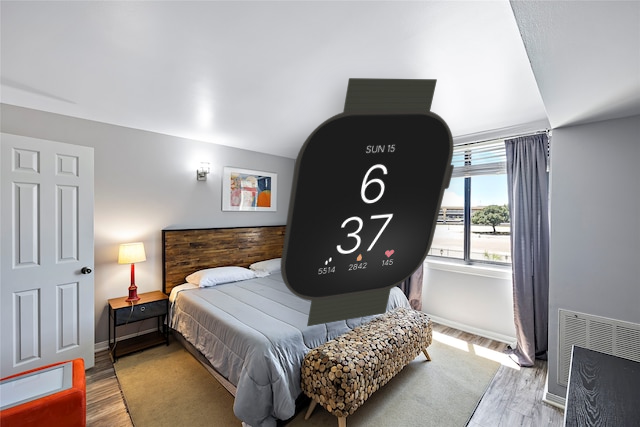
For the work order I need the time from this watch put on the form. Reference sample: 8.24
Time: 6.37
